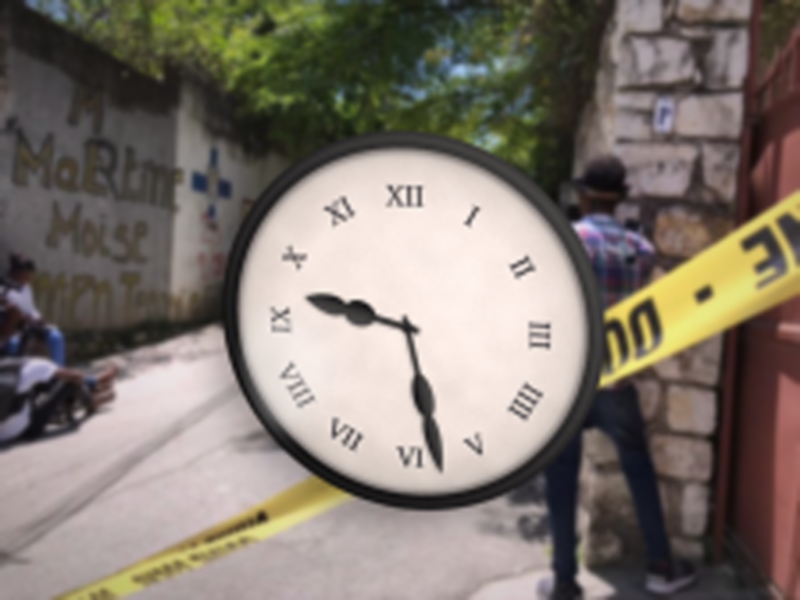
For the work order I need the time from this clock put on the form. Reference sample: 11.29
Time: 9.28
